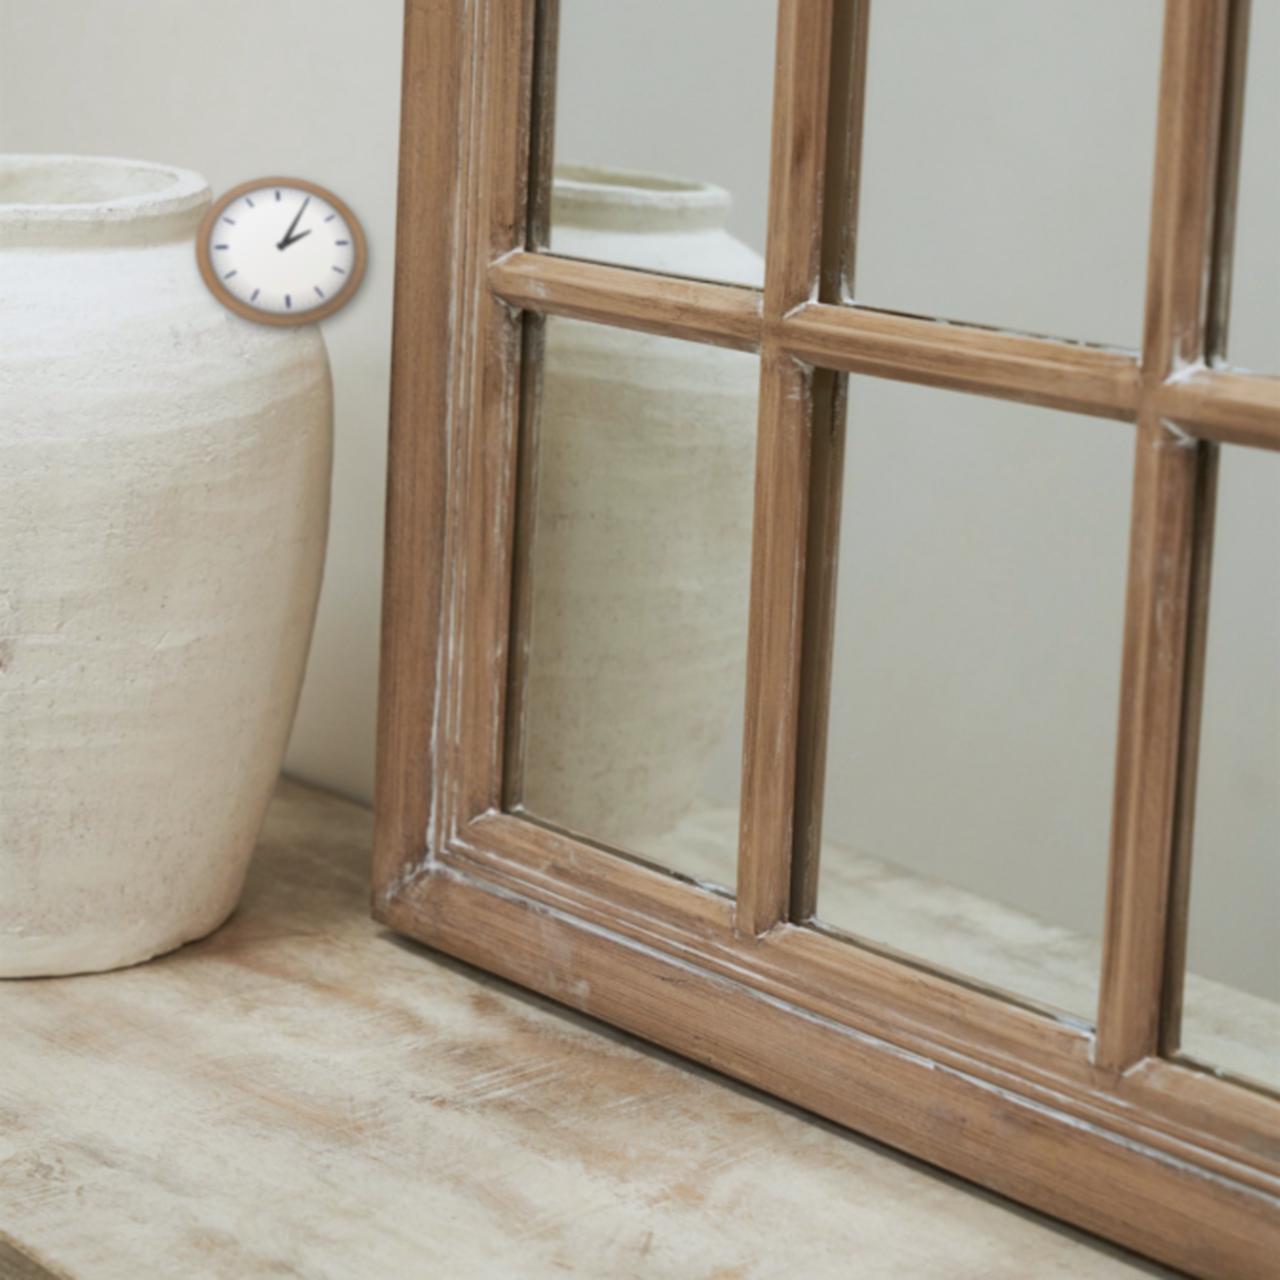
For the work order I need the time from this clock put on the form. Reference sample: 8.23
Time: 2.05
